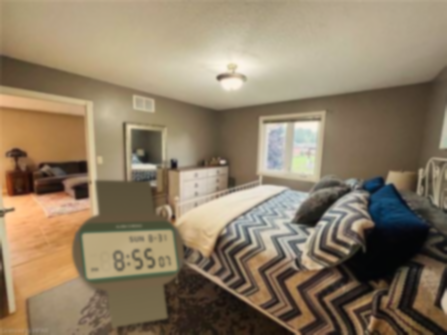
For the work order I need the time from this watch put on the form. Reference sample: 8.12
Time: 8.55
